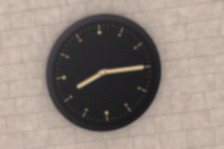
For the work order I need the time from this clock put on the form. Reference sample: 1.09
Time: 8.15
